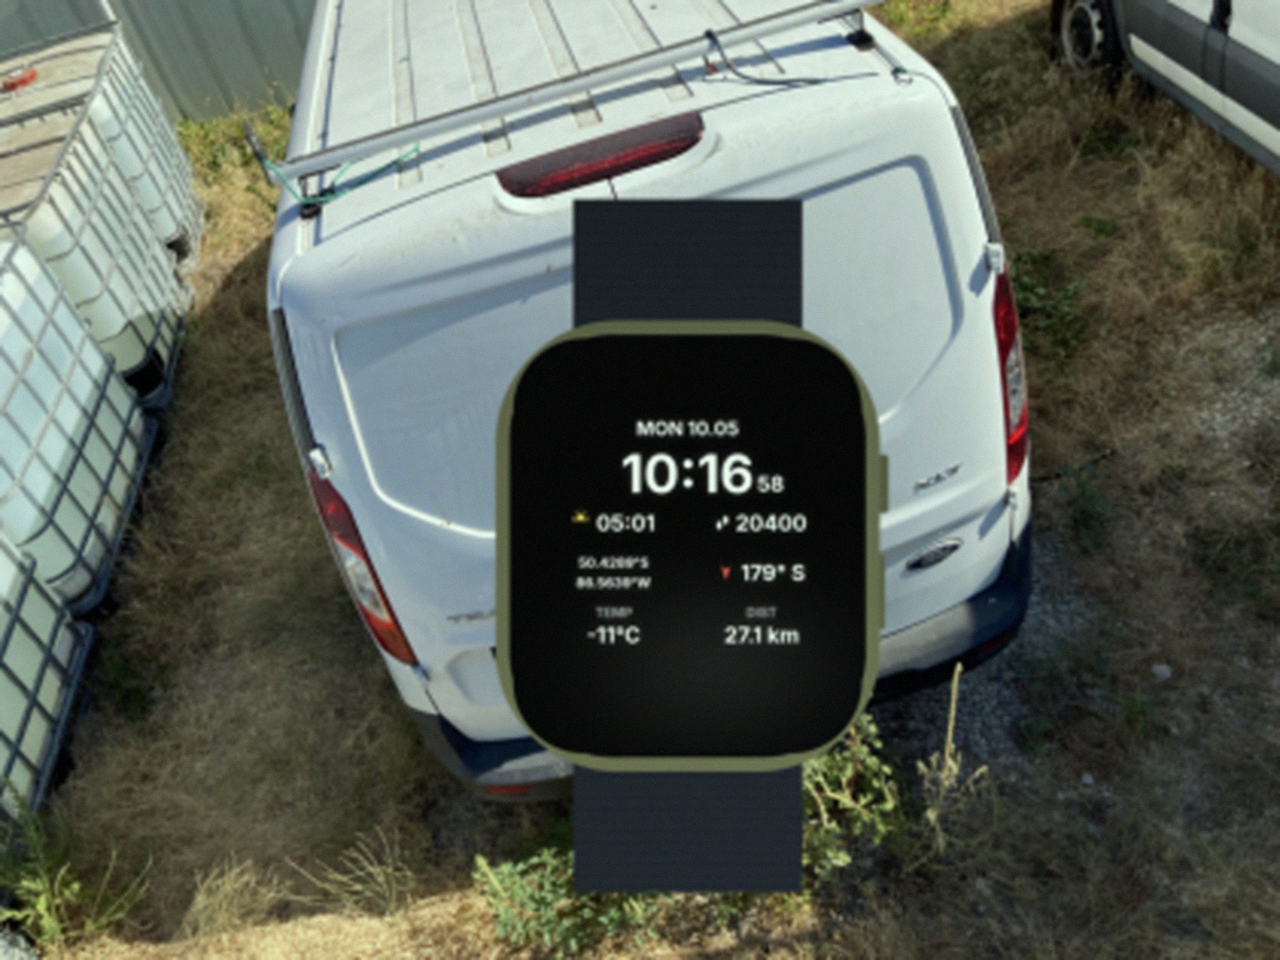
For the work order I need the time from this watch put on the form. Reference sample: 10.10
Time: 10.16
